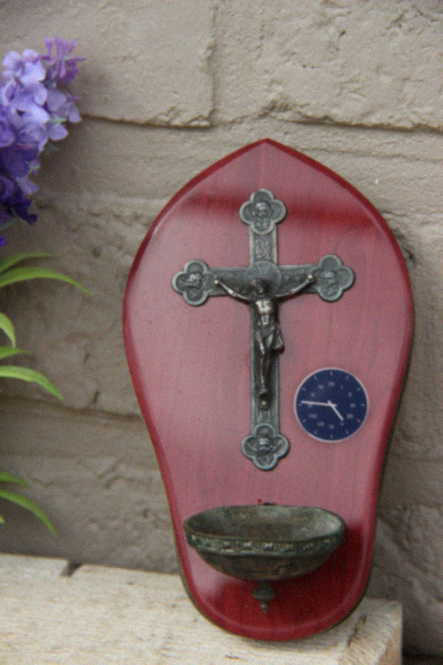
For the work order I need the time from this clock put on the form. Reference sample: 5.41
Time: 4.46
